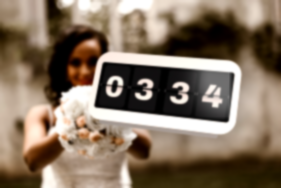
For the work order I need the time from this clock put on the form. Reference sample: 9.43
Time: 3.34
